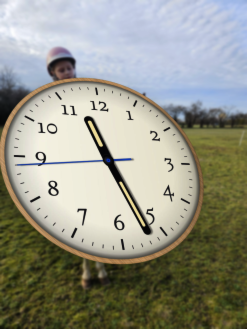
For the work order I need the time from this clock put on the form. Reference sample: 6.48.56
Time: 11.26.44
